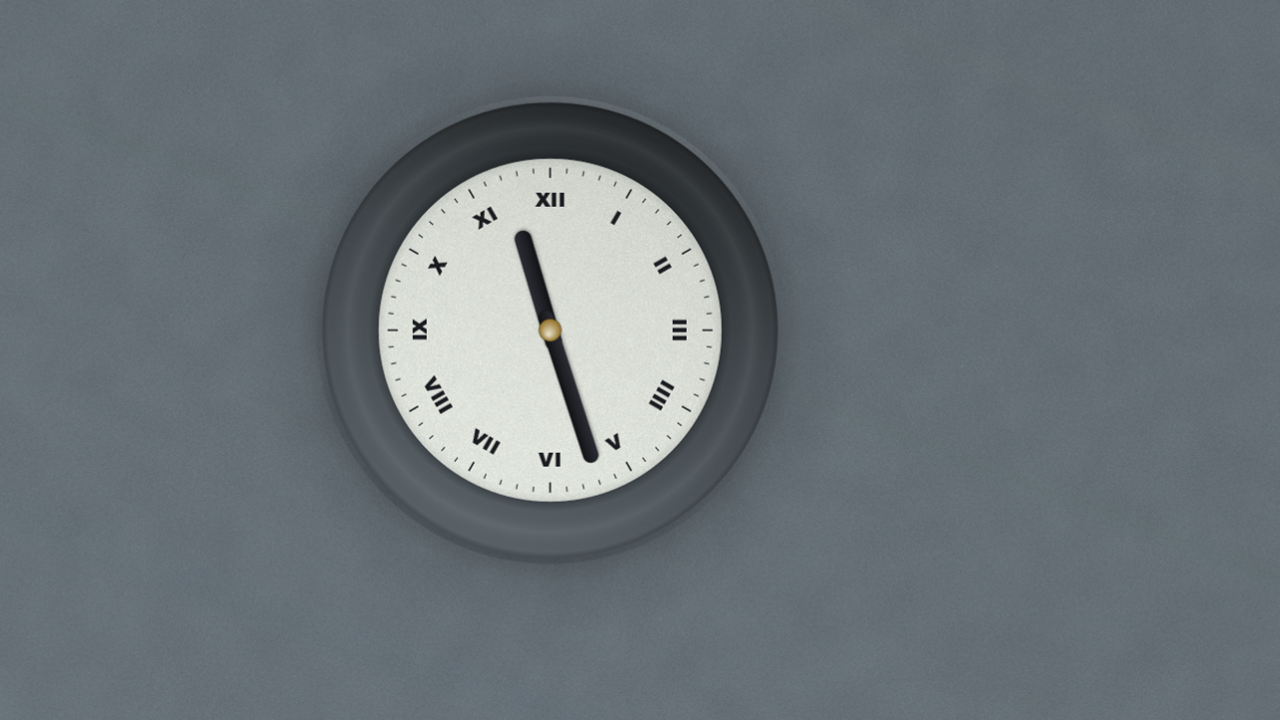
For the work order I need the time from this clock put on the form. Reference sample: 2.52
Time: 11.27
